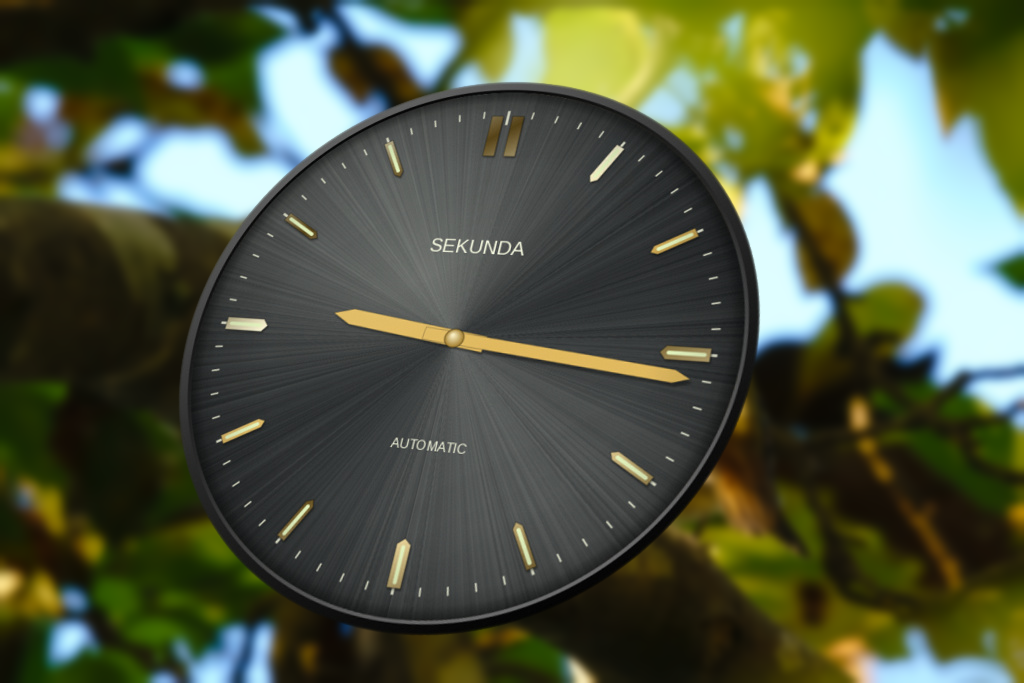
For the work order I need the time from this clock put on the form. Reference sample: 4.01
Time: 9.16
